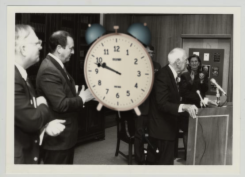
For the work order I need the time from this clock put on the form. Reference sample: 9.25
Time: 9.48
